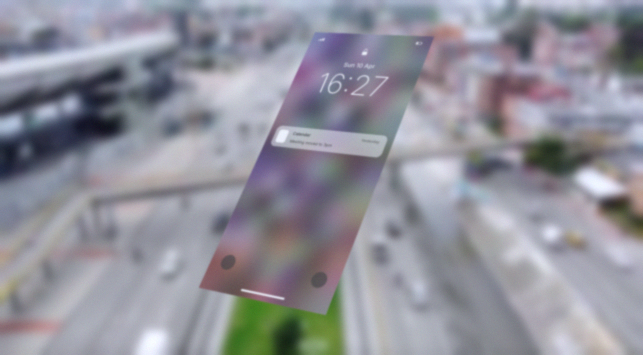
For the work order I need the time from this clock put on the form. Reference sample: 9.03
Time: 16.27
